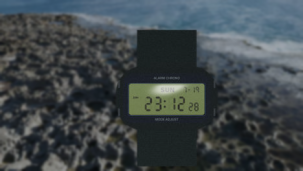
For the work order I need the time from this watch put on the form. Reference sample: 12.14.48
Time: 23.12.28
